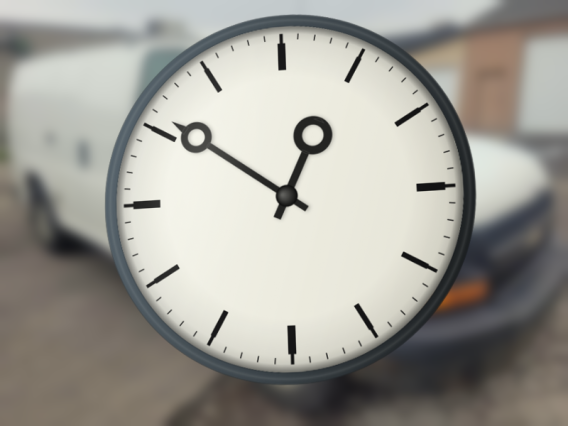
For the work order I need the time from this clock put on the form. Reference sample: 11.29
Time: 12.51
